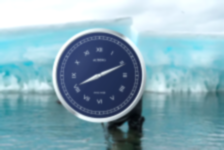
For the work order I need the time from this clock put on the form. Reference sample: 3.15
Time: 8.11
